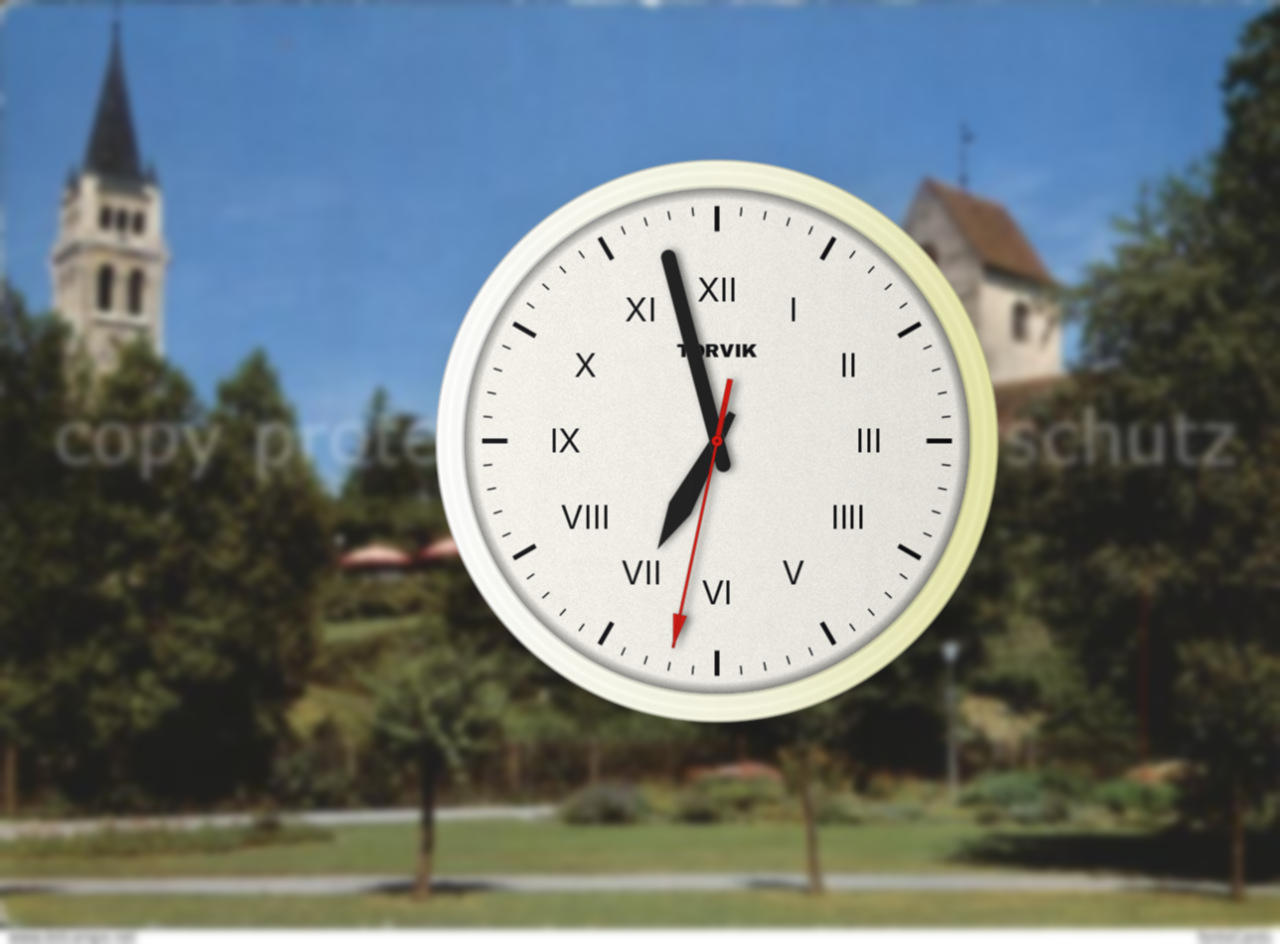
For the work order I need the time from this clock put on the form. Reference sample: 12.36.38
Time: 6.57.32
